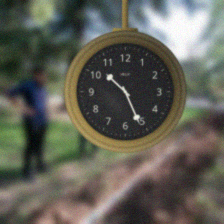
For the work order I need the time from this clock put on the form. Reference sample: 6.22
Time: 10.26
